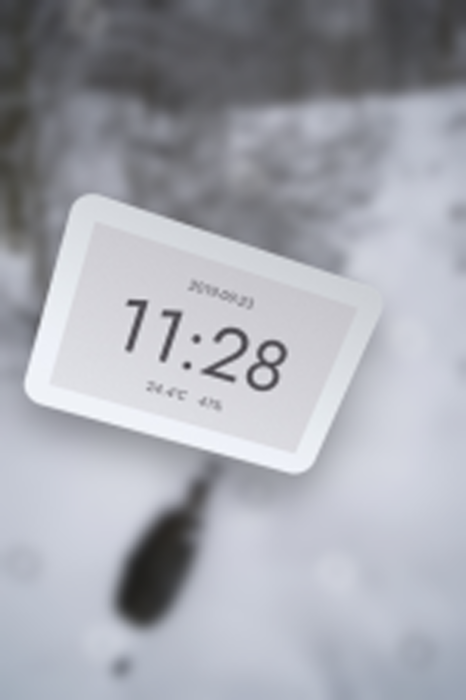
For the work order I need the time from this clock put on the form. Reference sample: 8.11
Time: 11.28
